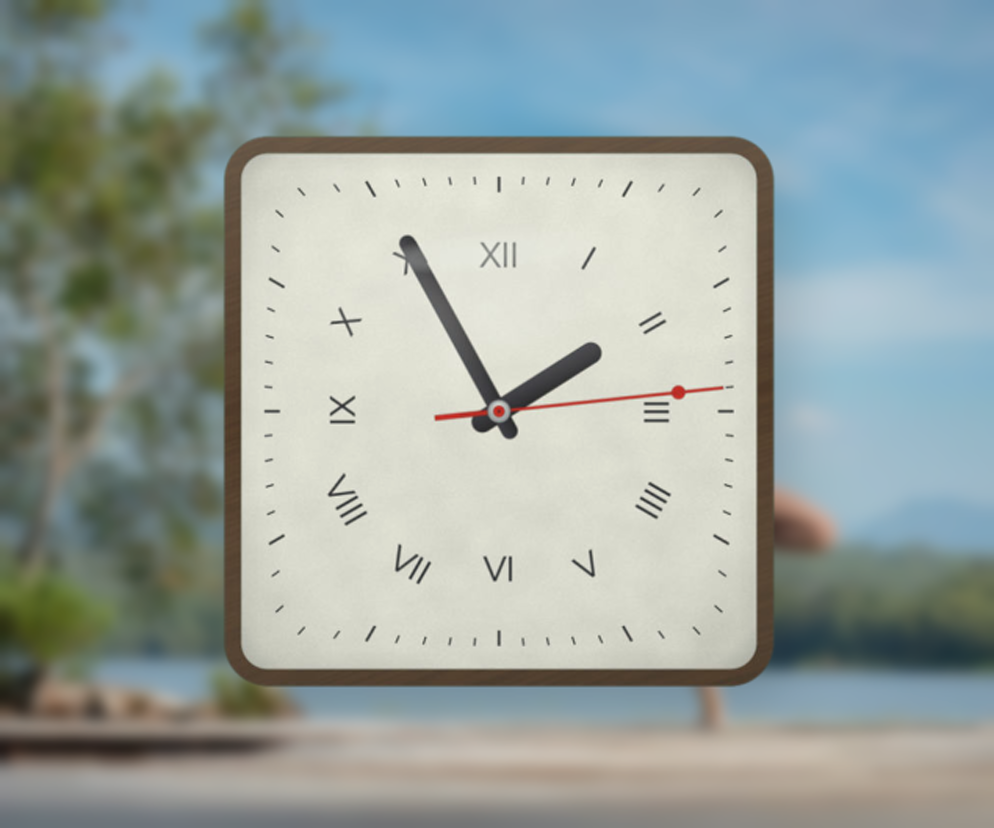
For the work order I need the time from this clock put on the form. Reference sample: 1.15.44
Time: 1.55.14
